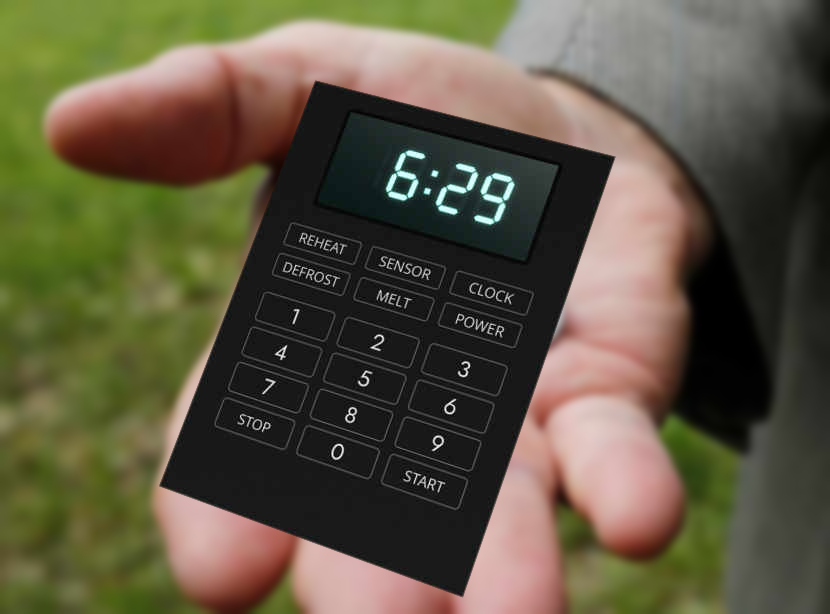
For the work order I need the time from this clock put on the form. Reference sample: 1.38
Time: 6.29
